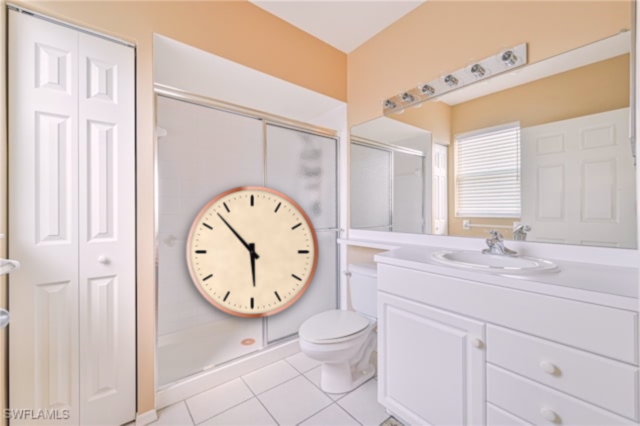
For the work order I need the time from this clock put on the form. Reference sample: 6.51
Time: 5.53
